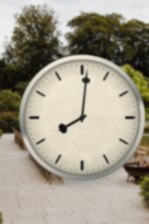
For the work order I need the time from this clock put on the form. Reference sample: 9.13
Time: 8.01
